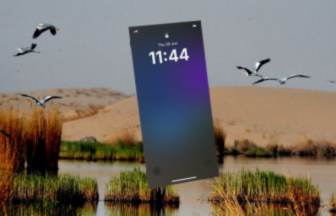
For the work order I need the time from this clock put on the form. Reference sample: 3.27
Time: 11.44
